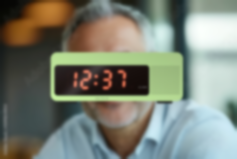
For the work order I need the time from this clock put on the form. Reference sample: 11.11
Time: 12.37
